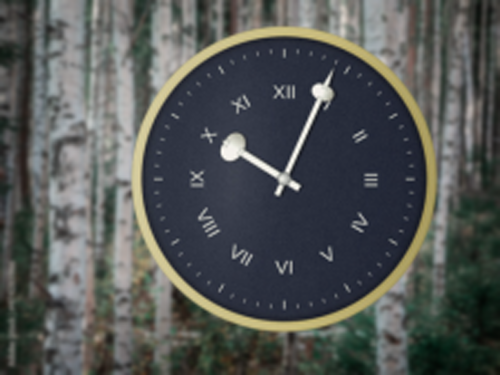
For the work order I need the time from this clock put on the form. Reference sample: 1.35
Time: 10.04
